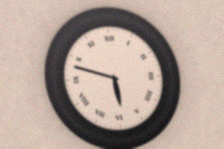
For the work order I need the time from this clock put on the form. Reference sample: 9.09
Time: 5.48
